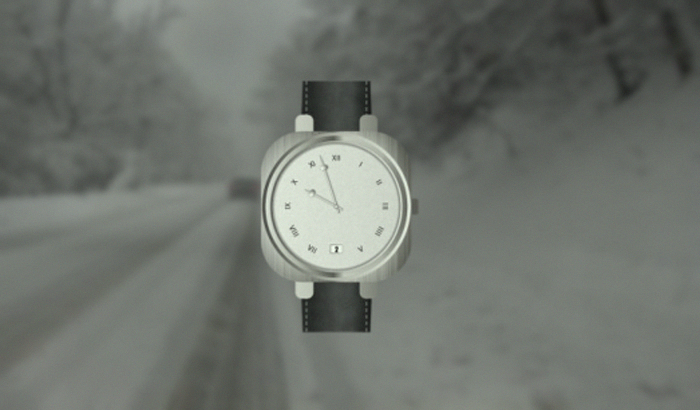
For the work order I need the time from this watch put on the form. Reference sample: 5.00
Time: 9.57
